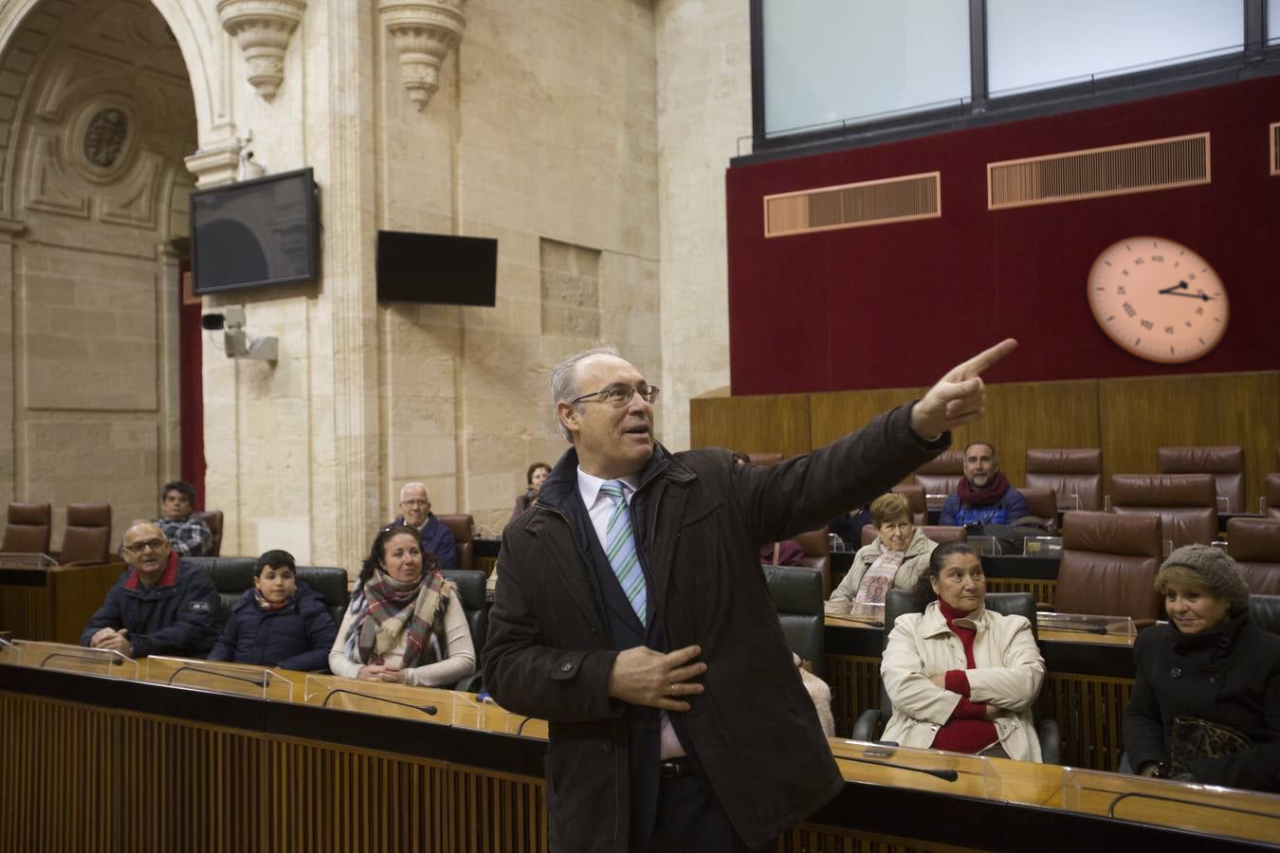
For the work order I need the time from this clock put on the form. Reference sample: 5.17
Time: 2.16
